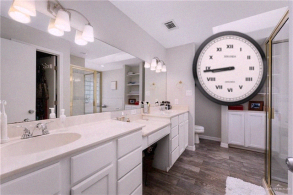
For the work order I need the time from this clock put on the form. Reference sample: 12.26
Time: 8.44
